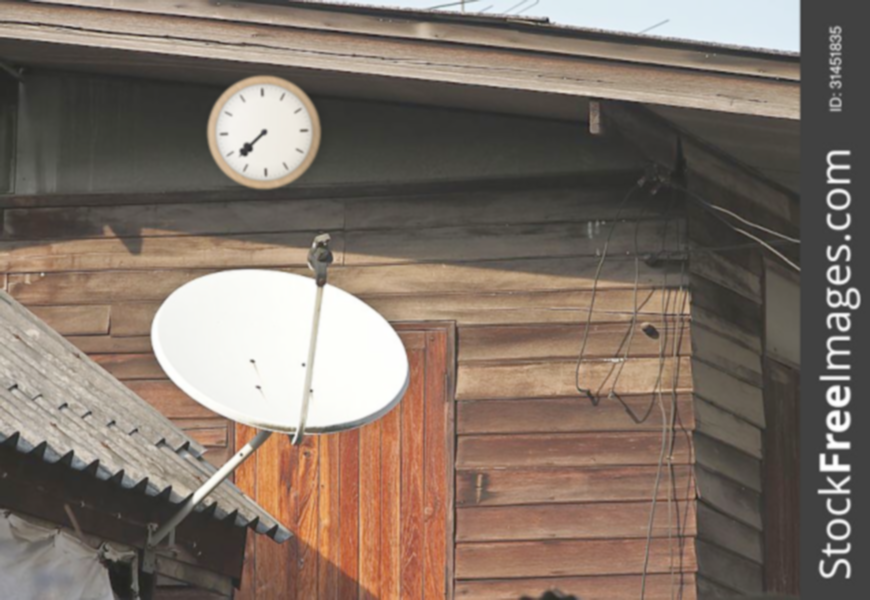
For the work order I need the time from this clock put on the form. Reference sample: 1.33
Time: 7.38
